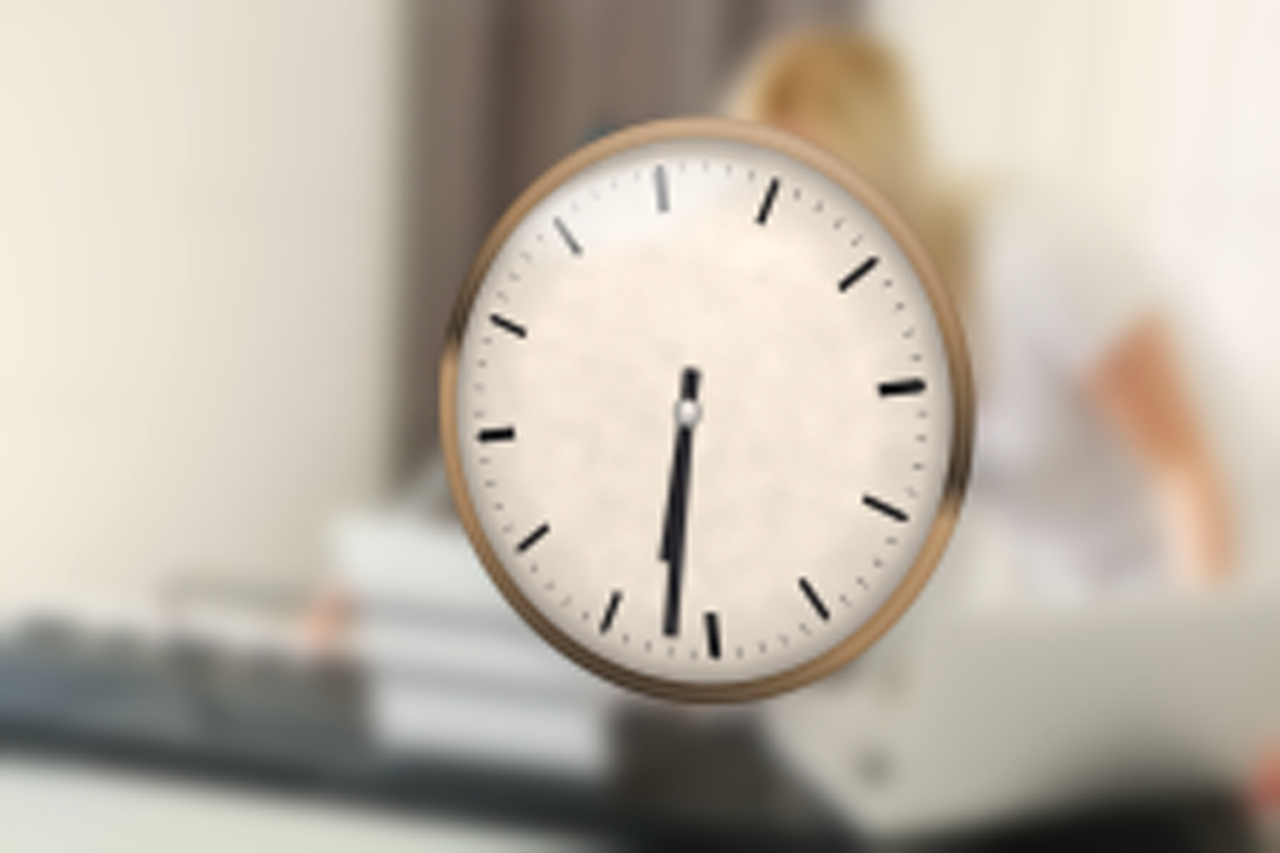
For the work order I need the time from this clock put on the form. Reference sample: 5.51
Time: 6.32
